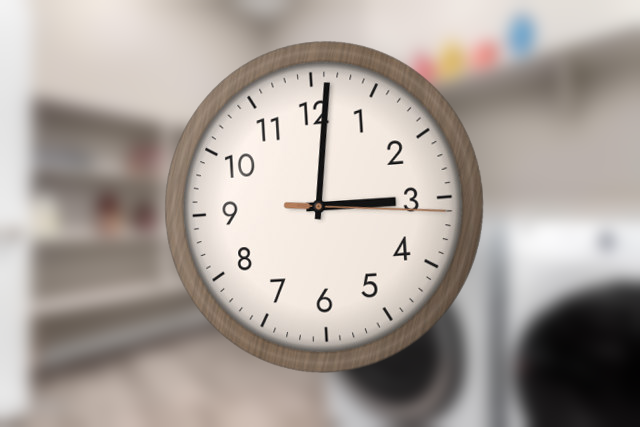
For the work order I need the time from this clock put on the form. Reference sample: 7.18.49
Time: 3.01.16
